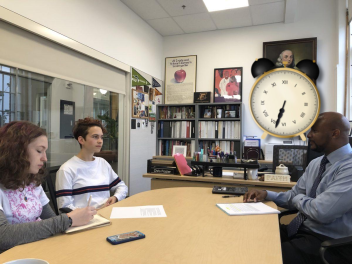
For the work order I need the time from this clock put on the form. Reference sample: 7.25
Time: 6.33
